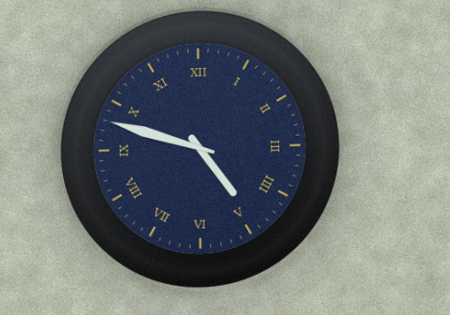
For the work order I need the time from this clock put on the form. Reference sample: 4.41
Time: 4.48
